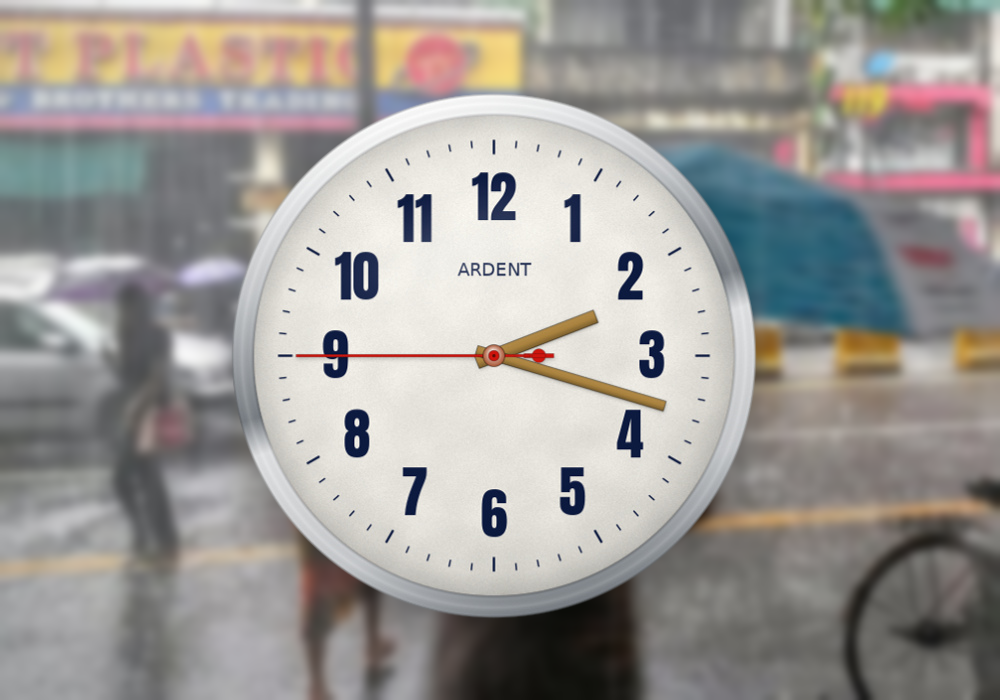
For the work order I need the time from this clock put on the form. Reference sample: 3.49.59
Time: 2.17.45
